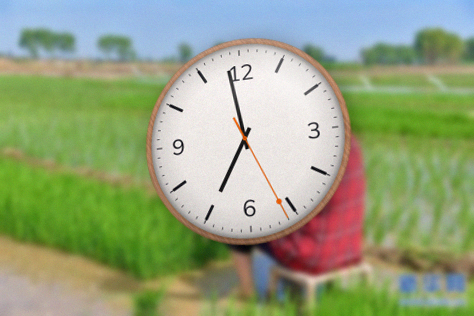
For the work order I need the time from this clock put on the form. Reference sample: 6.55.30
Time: 6.58.26
